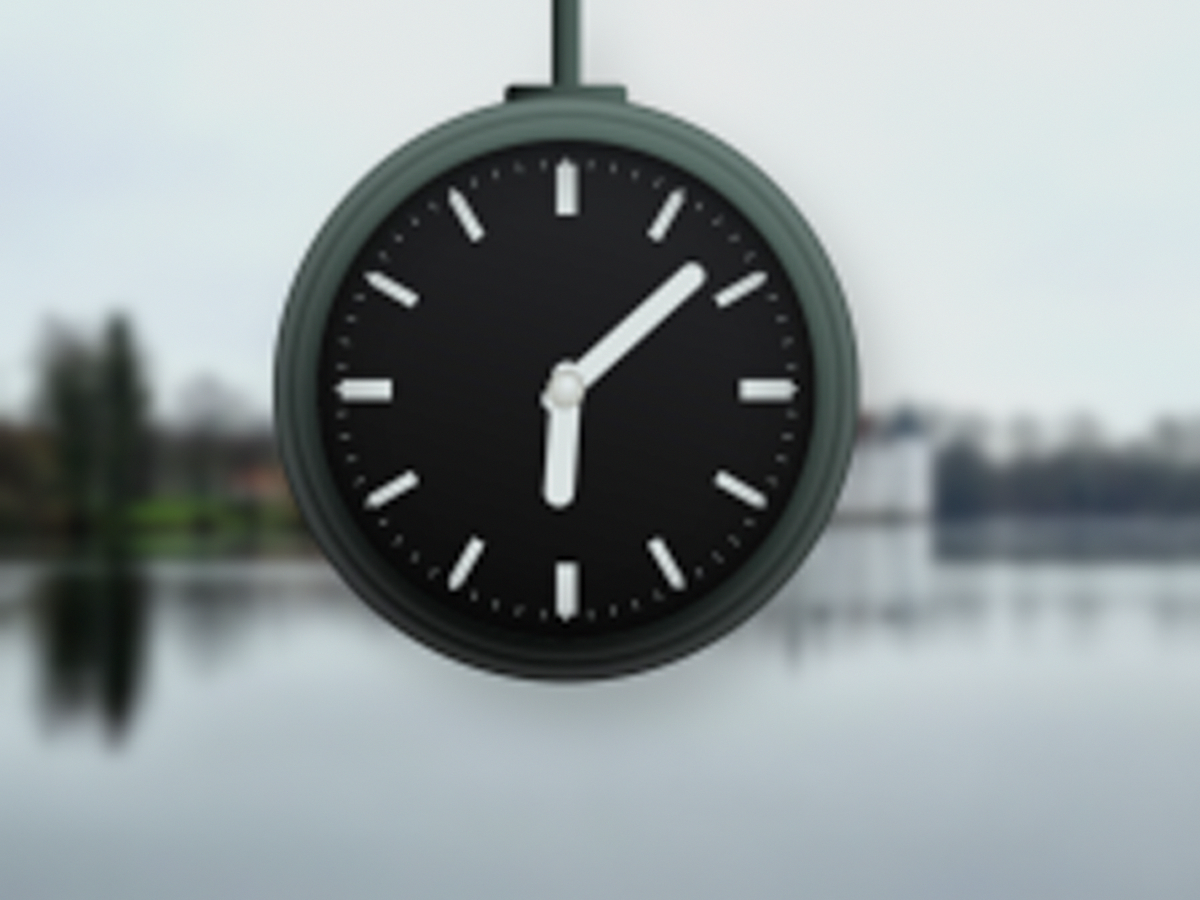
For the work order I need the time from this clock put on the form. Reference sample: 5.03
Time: 6.08
